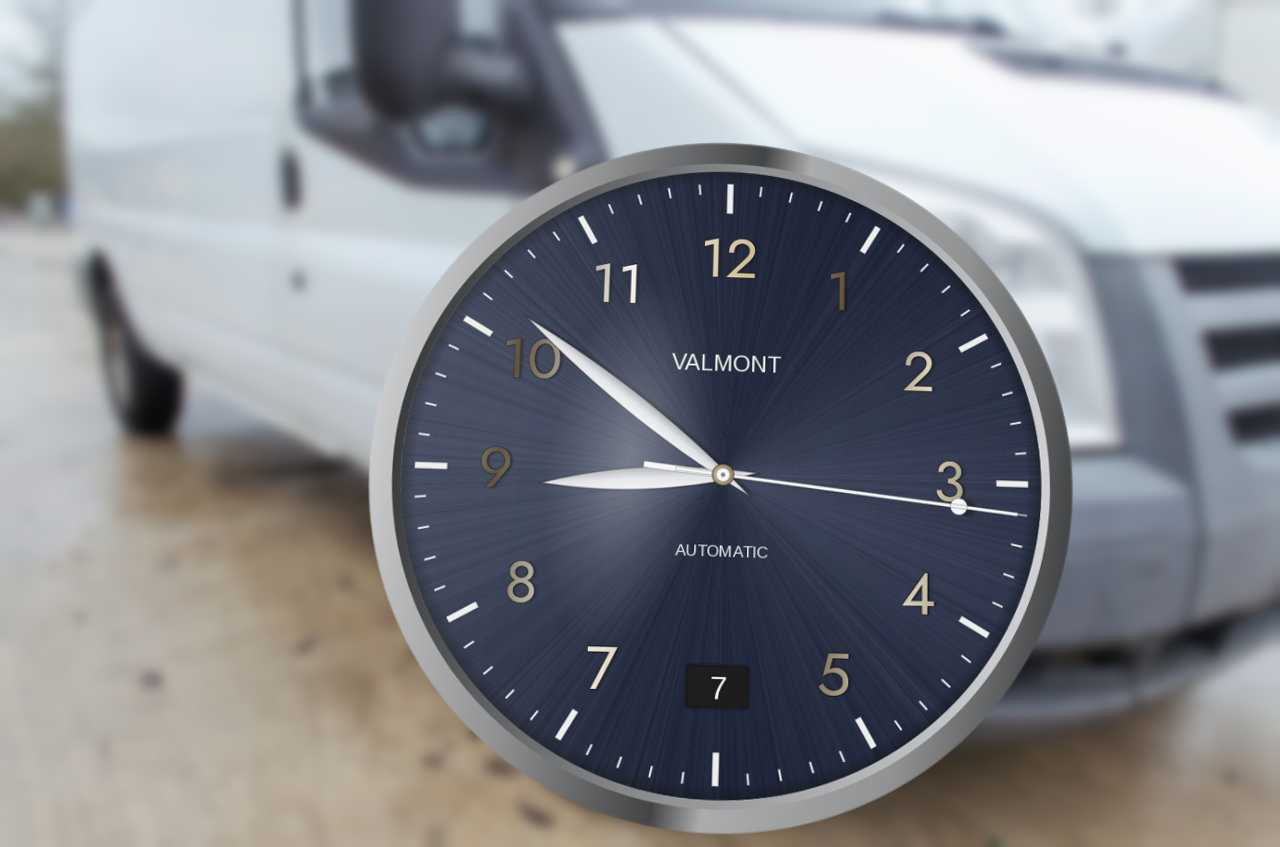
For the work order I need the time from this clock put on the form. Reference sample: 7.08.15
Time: 8.51.16
